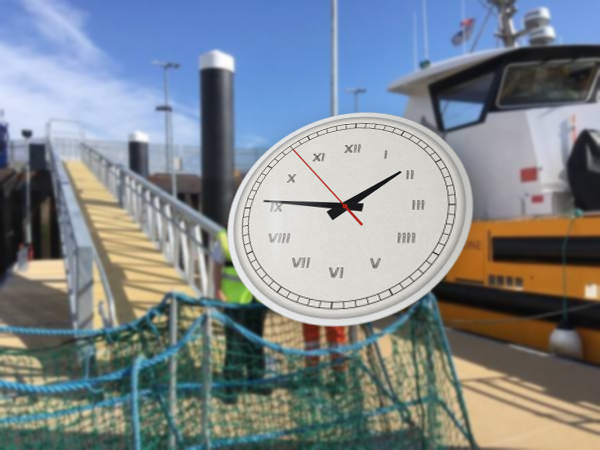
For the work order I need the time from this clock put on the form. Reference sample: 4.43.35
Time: 1.45.53
